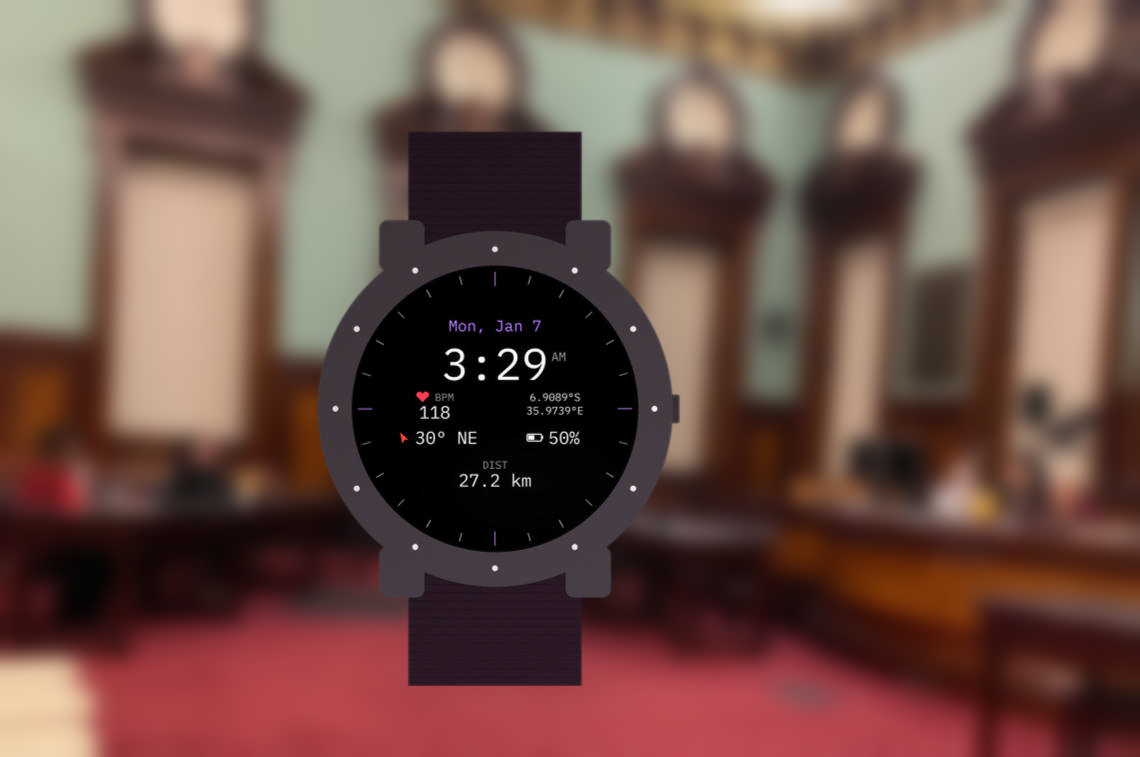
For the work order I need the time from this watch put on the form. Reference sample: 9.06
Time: 3.29
